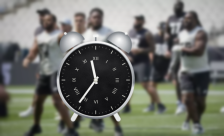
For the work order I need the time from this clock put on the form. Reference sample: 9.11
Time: 11.36
